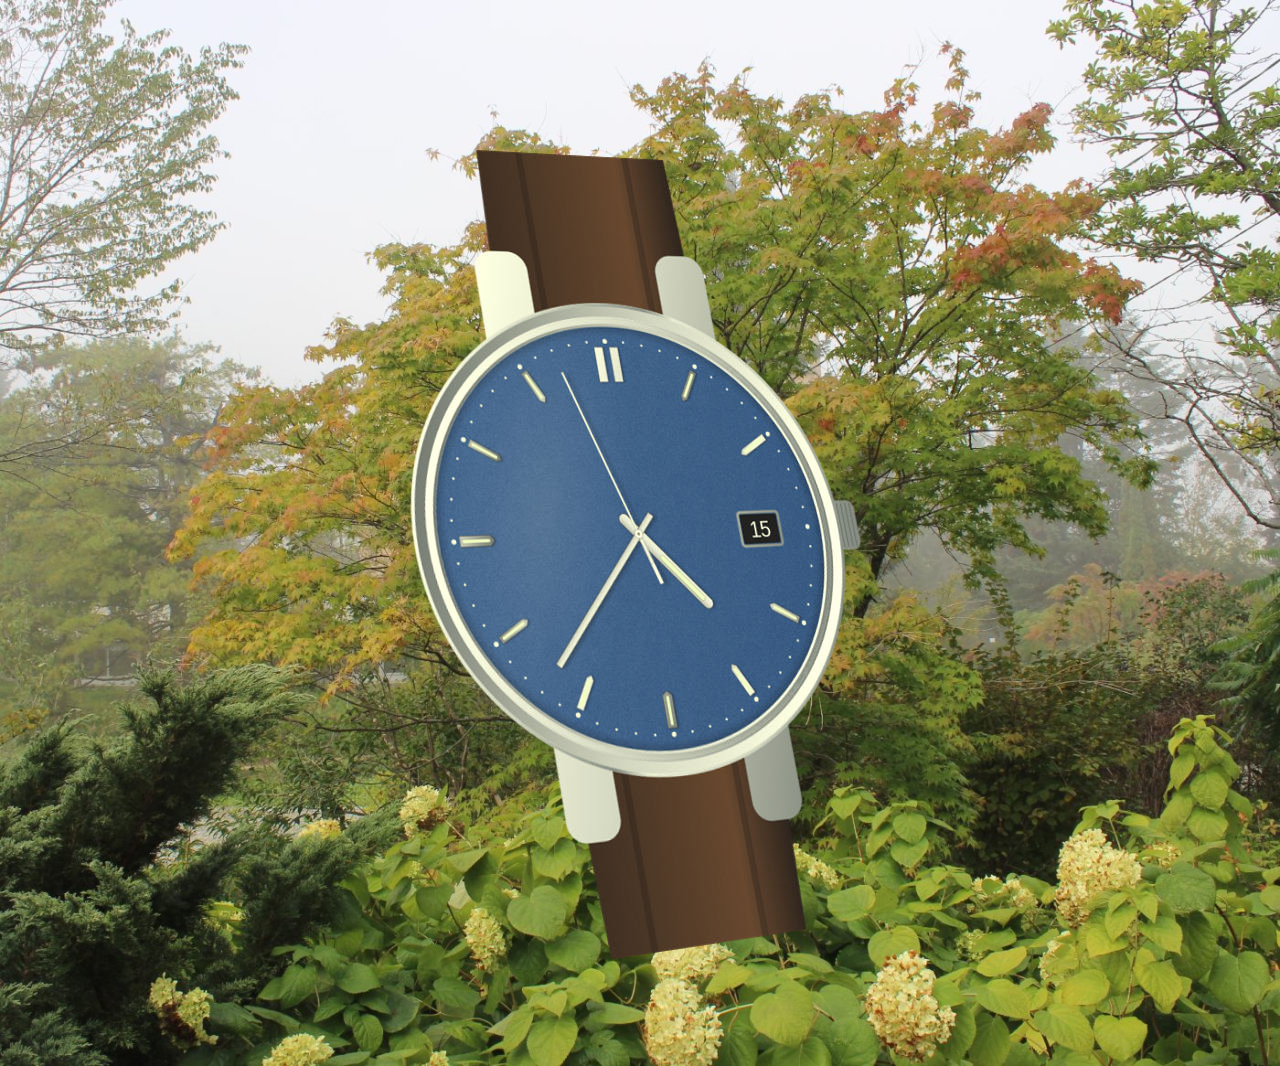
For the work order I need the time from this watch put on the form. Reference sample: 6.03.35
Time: 4.36.57
